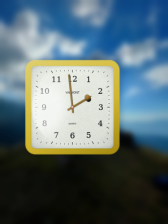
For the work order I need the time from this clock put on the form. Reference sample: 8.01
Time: 1.59
